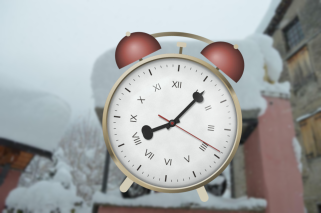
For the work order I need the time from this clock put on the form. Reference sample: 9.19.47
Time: 8.06.19
